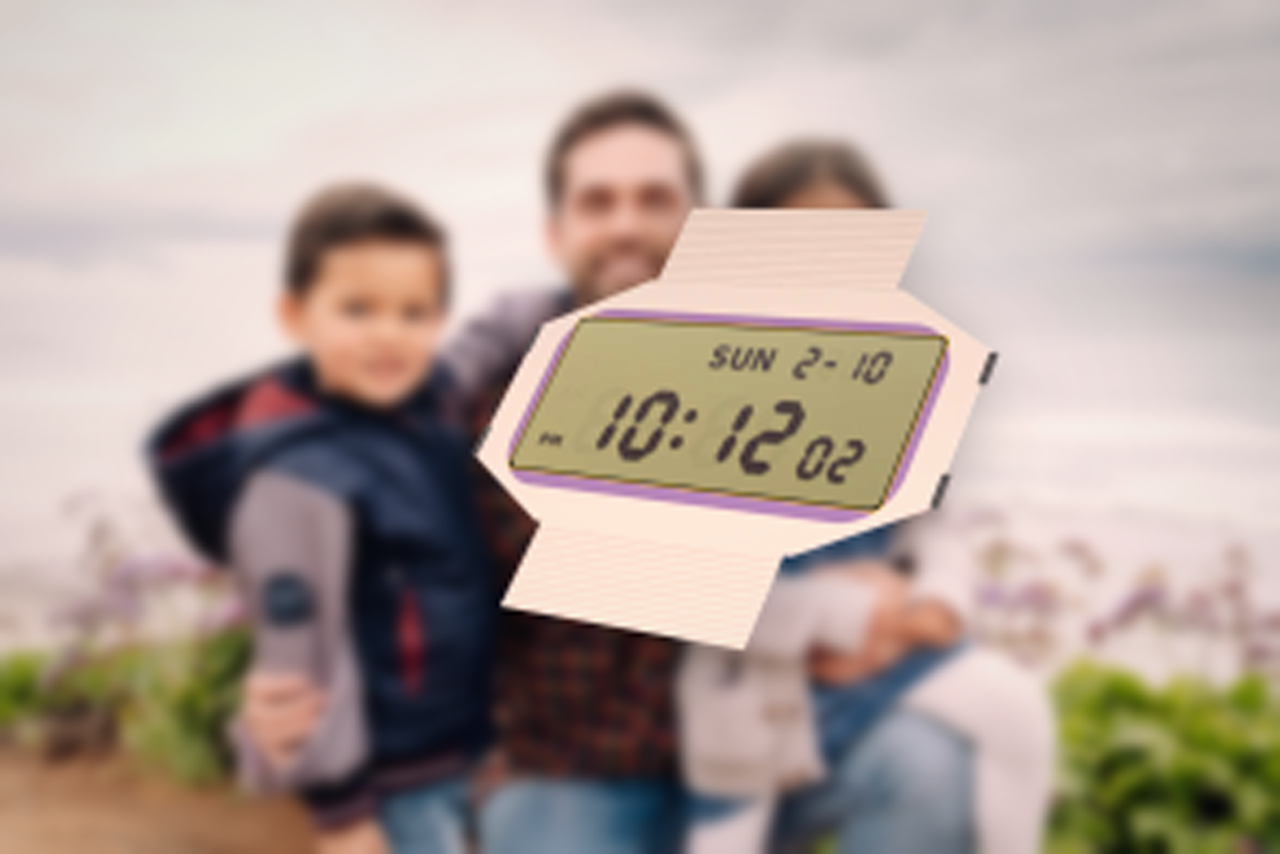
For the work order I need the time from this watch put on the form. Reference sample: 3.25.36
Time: 10.12.02
